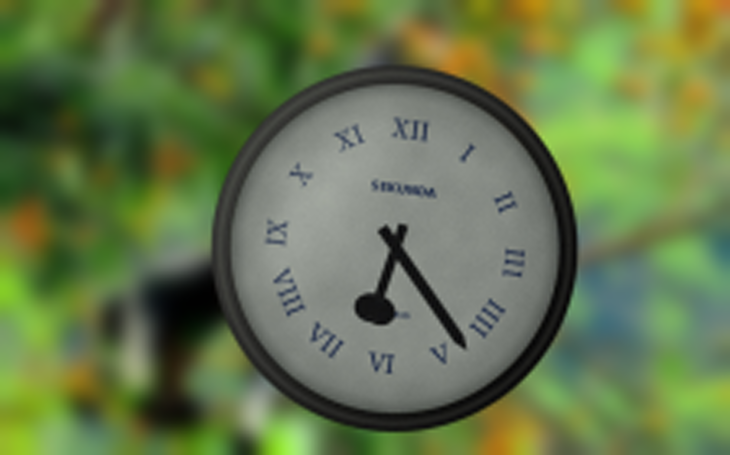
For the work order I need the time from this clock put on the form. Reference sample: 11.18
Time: 6.23
